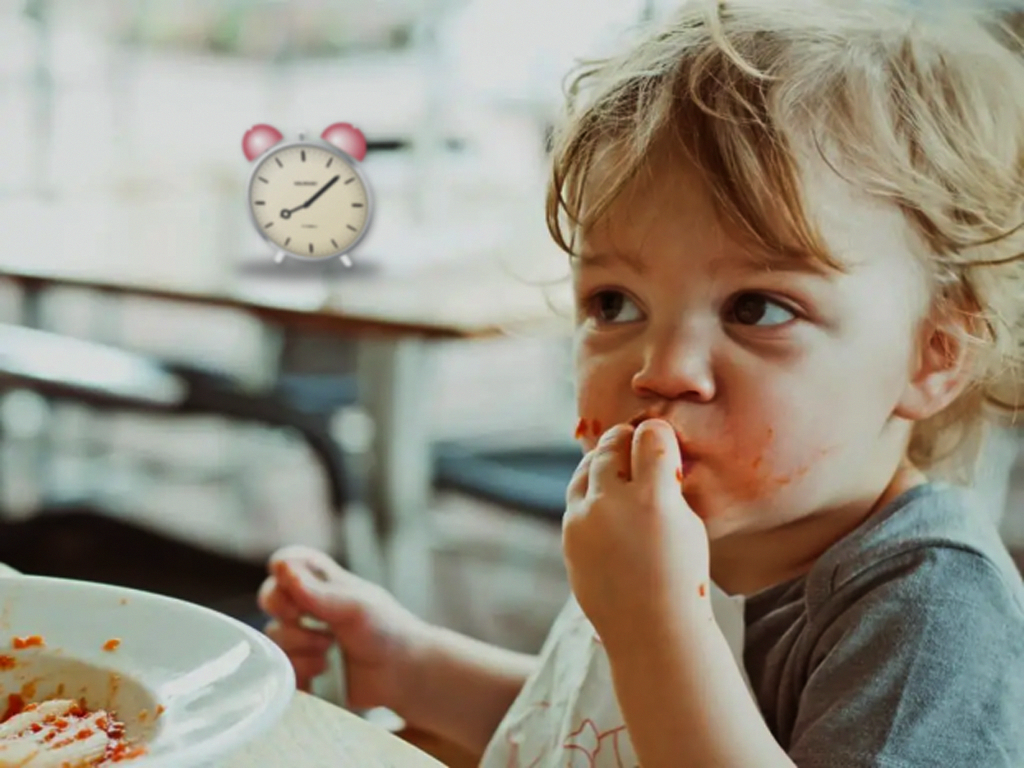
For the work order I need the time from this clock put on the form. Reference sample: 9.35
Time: 8.08
